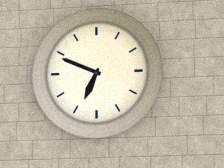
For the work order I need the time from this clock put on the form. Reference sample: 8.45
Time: 6.49
